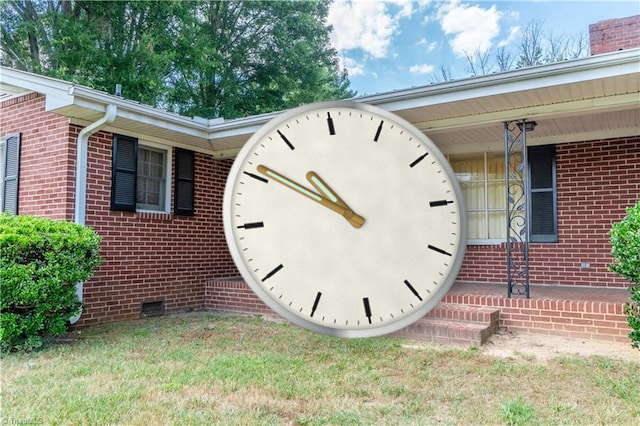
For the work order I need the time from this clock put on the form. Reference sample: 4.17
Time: 10.51
